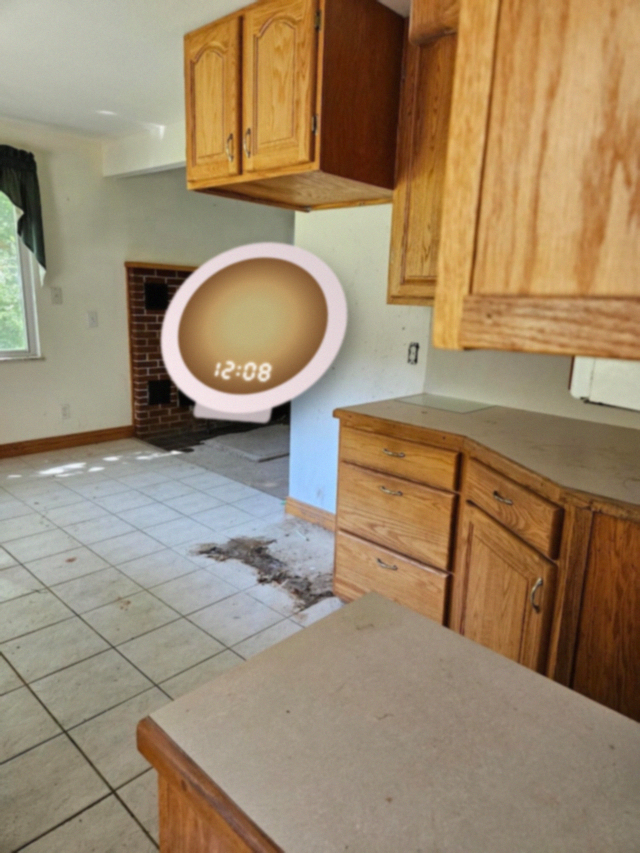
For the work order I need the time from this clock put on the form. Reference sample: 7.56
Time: 12.08
